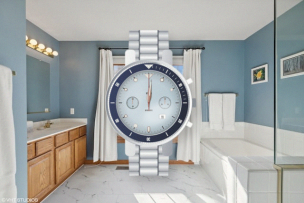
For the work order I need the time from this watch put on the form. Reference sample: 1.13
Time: 12.01
